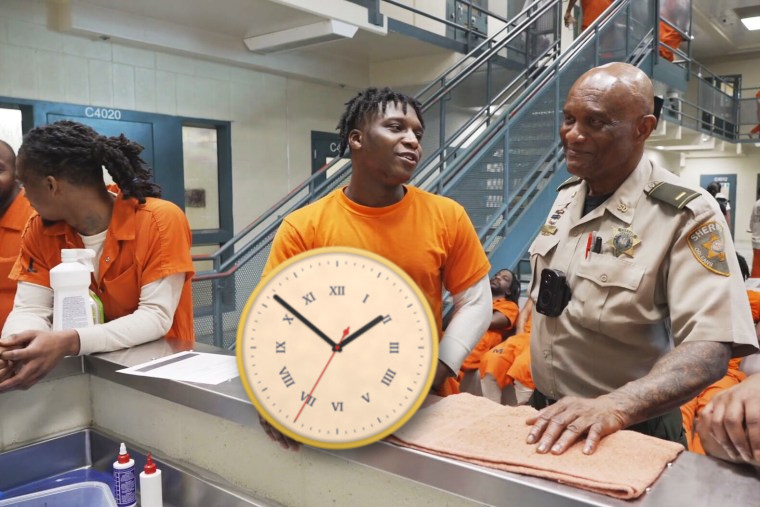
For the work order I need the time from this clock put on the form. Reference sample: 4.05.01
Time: 1.51.35
